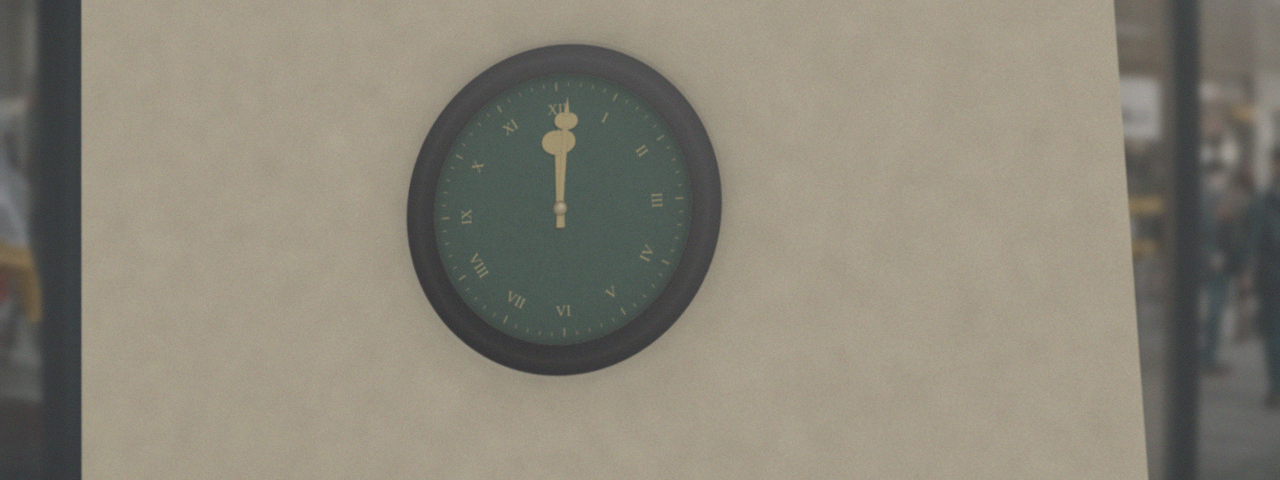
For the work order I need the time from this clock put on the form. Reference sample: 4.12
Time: 12.01
